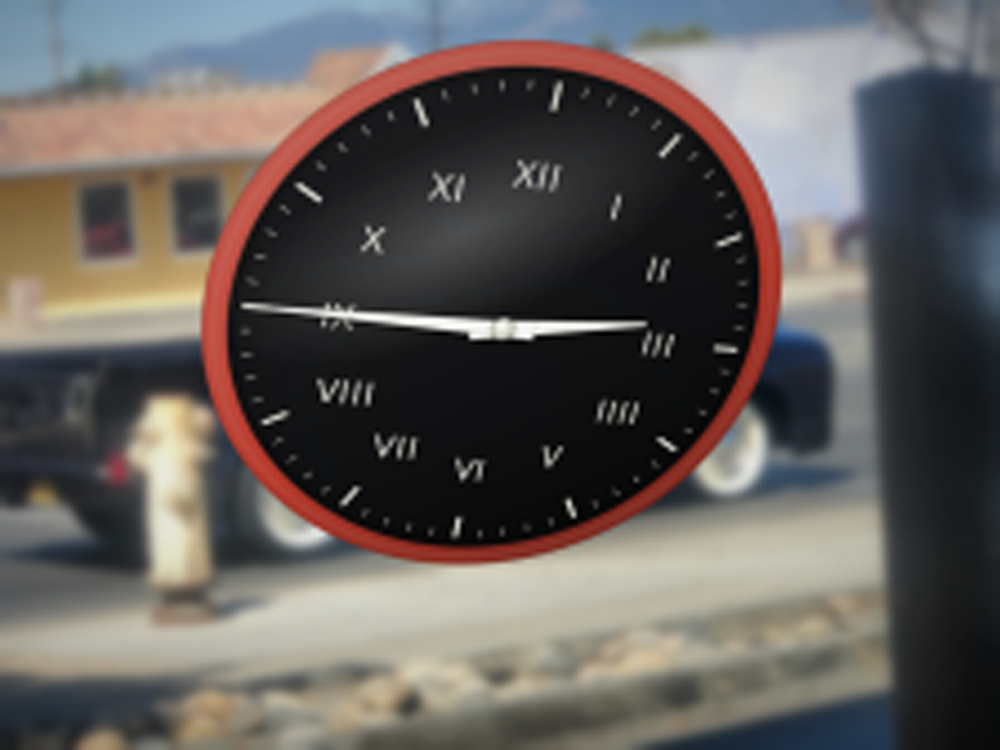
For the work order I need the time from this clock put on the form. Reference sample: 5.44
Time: 2.45
